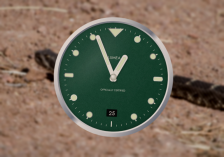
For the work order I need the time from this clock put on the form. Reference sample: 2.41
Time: 12.56
